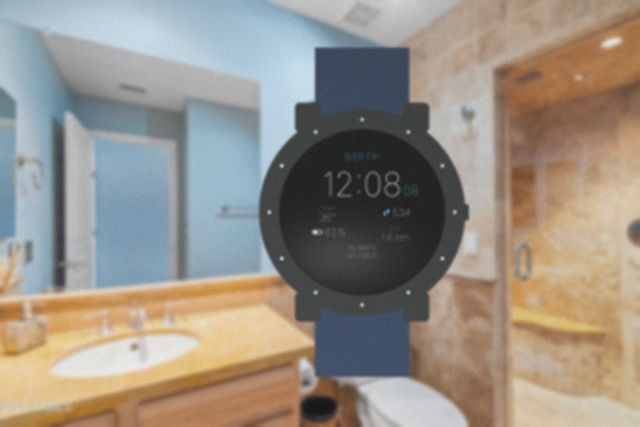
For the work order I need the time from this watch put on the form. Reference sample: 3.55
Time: 12.08
